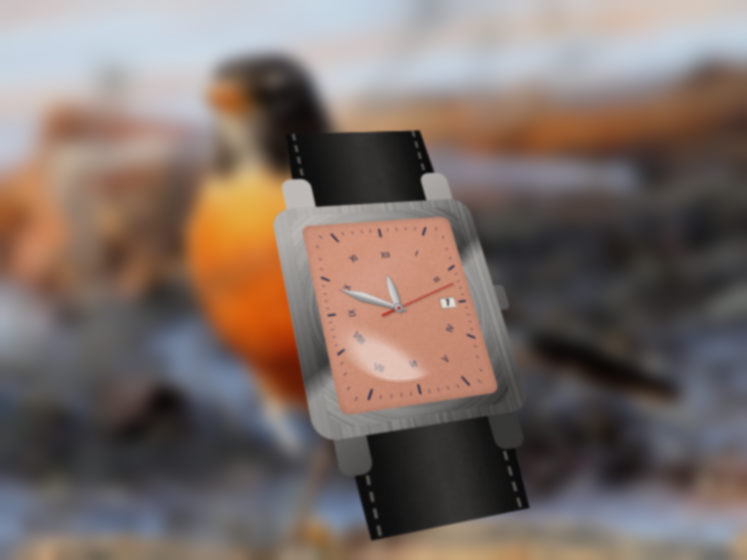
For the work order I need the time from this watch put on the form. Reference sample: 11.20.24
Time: 11.49.12
